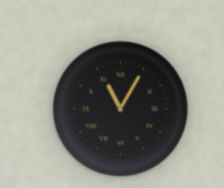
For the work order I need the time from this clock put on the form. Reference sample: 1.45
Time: 11.05
